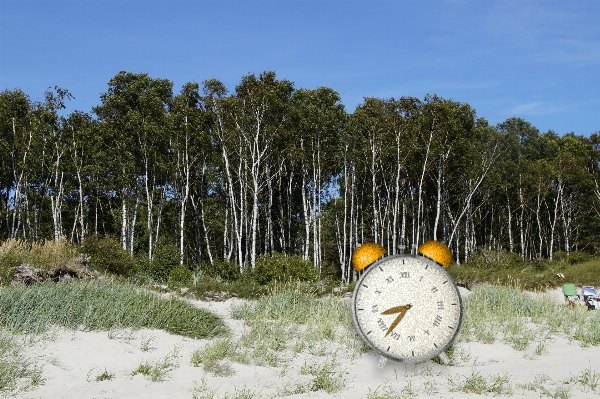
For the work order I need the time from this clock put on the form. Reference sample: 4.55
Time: 8.37
